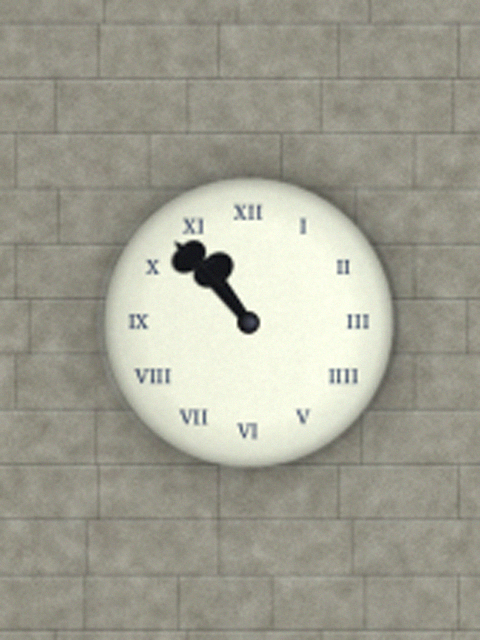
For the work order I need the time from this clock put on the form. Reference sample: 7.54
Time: 10.53
